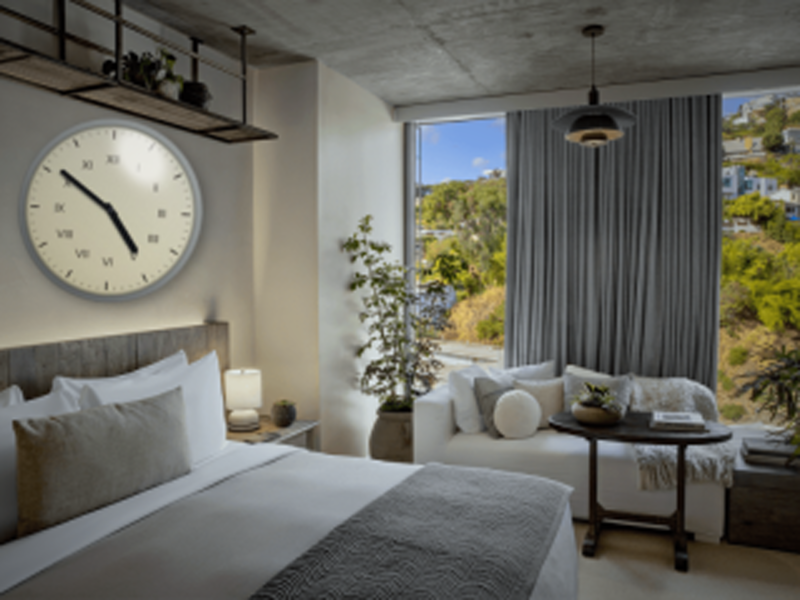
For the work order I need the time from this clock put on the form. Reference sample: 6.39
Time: 4.51
